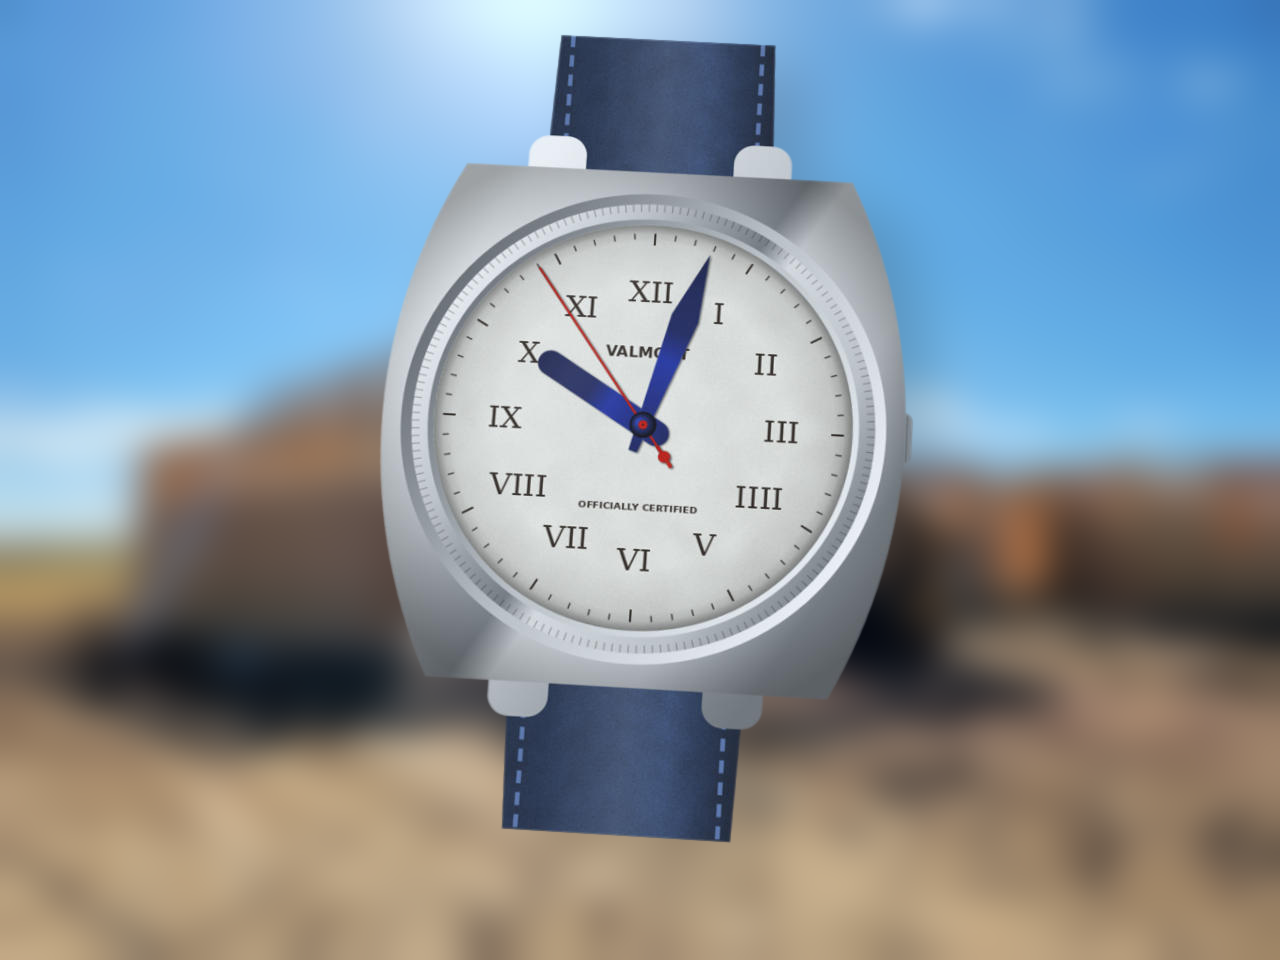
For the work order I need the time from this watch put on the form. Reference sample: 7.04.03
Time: 10.02.54
